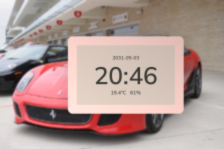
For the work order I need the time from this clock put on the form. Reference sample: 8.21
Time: 20.46
